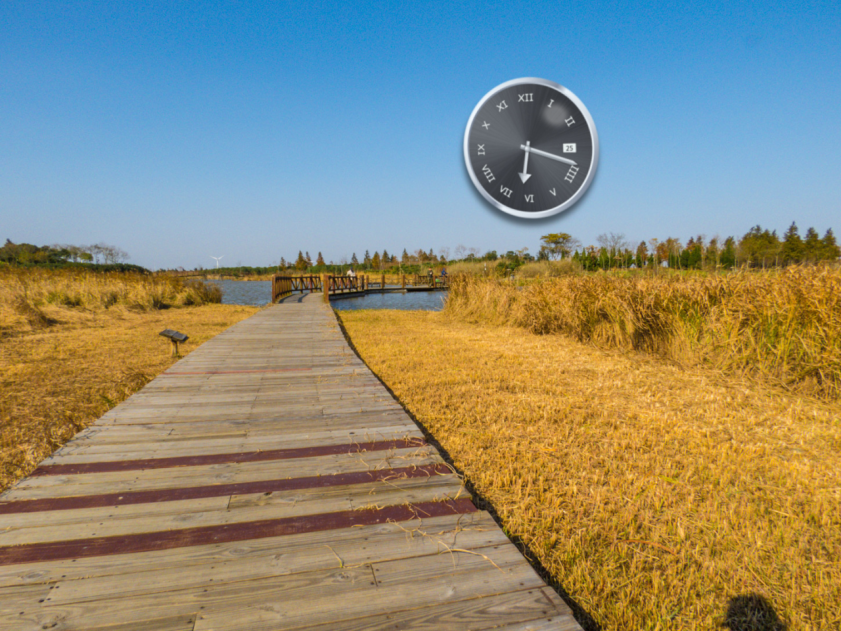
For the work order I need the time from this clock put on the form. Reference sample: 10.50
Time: 6.18
